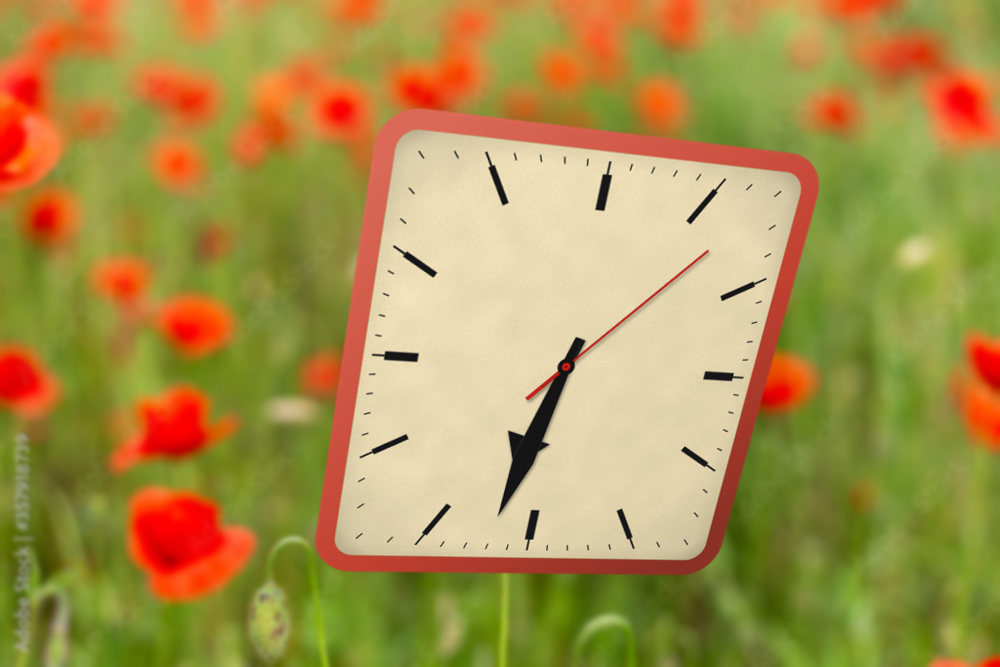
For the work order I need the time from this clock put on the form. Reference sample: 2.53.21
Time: 6.32.07
